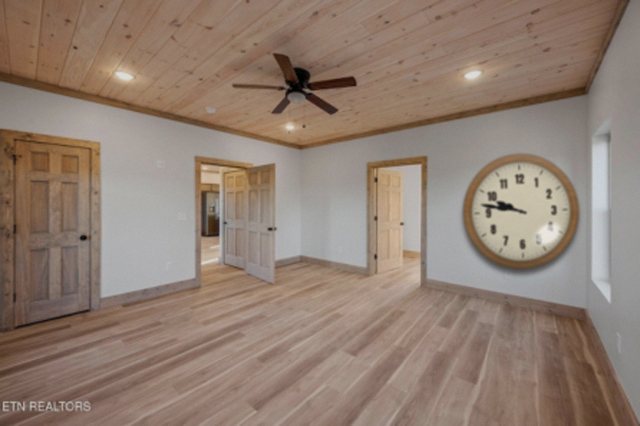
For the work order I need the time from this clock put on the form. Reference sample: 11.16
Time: 9.47
